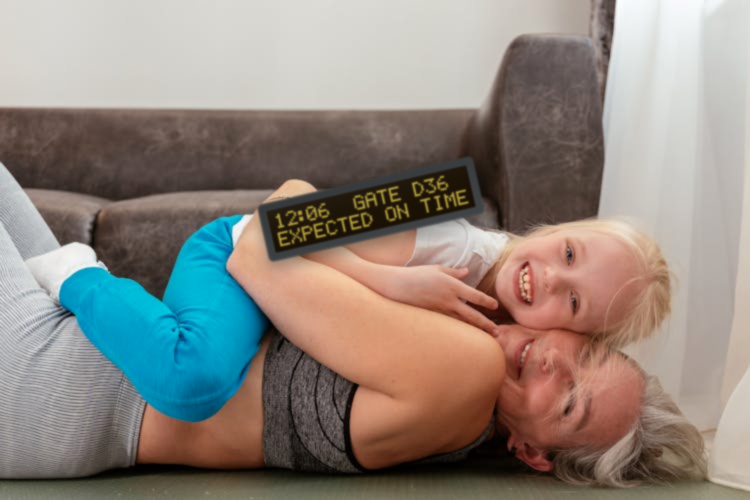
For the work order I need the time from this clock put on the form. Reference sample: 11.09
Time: 12.06
